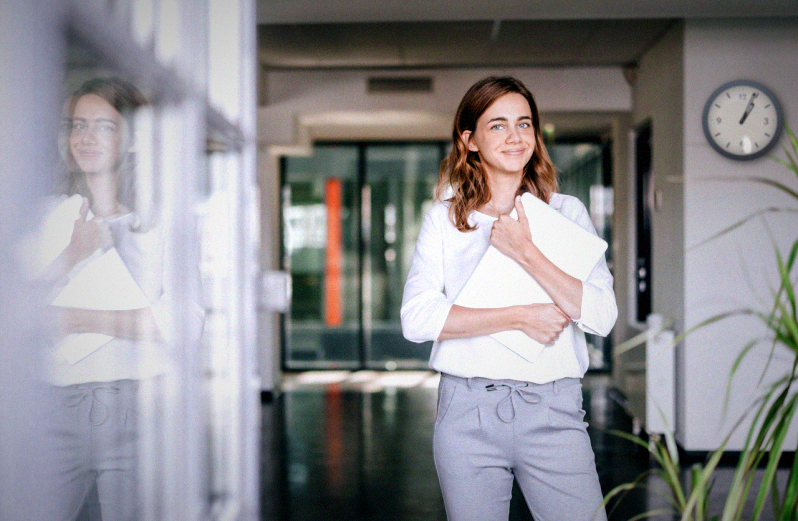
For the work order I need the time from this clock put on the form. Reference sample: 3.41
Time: 1.04
